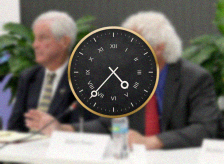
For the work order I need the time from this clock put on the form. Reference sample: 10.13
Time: 4.37
